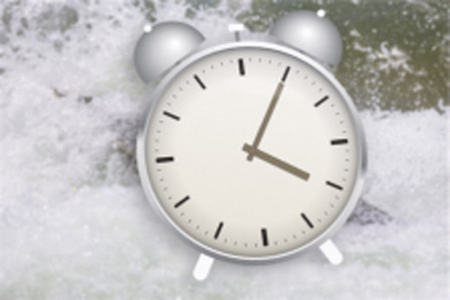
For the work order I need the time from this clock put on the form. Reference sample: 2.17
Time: 4.05
